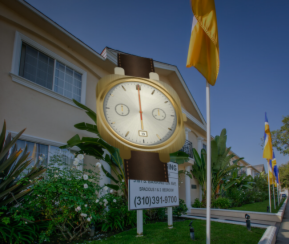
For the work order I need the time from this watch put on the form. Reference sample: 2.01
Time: 6.00
